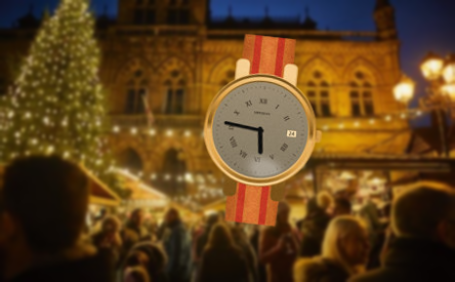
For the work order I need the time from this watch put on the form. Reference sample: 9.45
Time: 5.46
